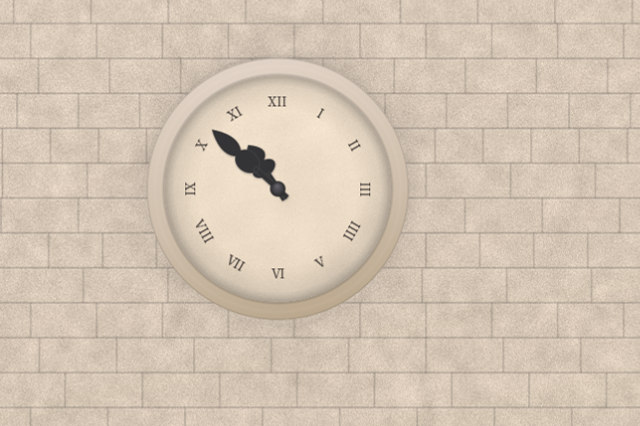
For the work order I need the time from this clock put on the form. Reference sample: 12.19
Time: 10.52
